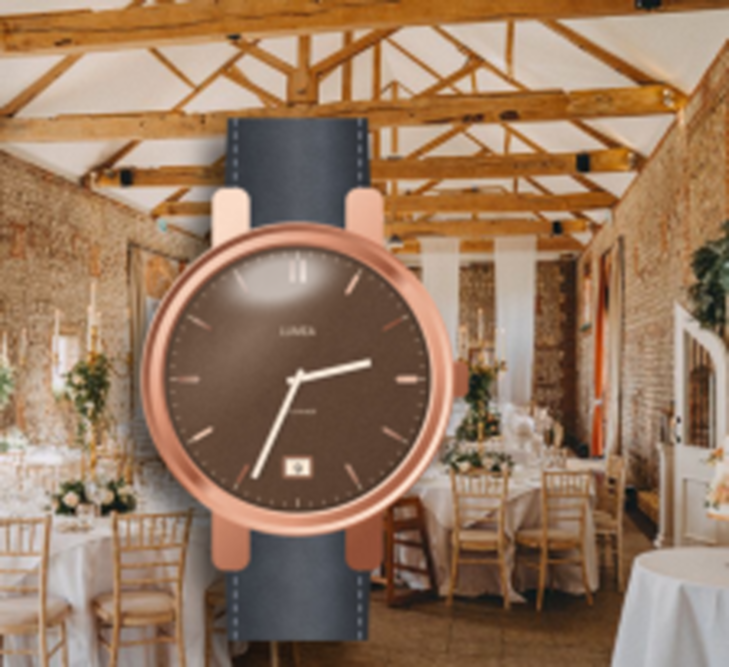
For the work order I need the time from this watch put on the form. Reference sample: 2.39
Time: 2.34
